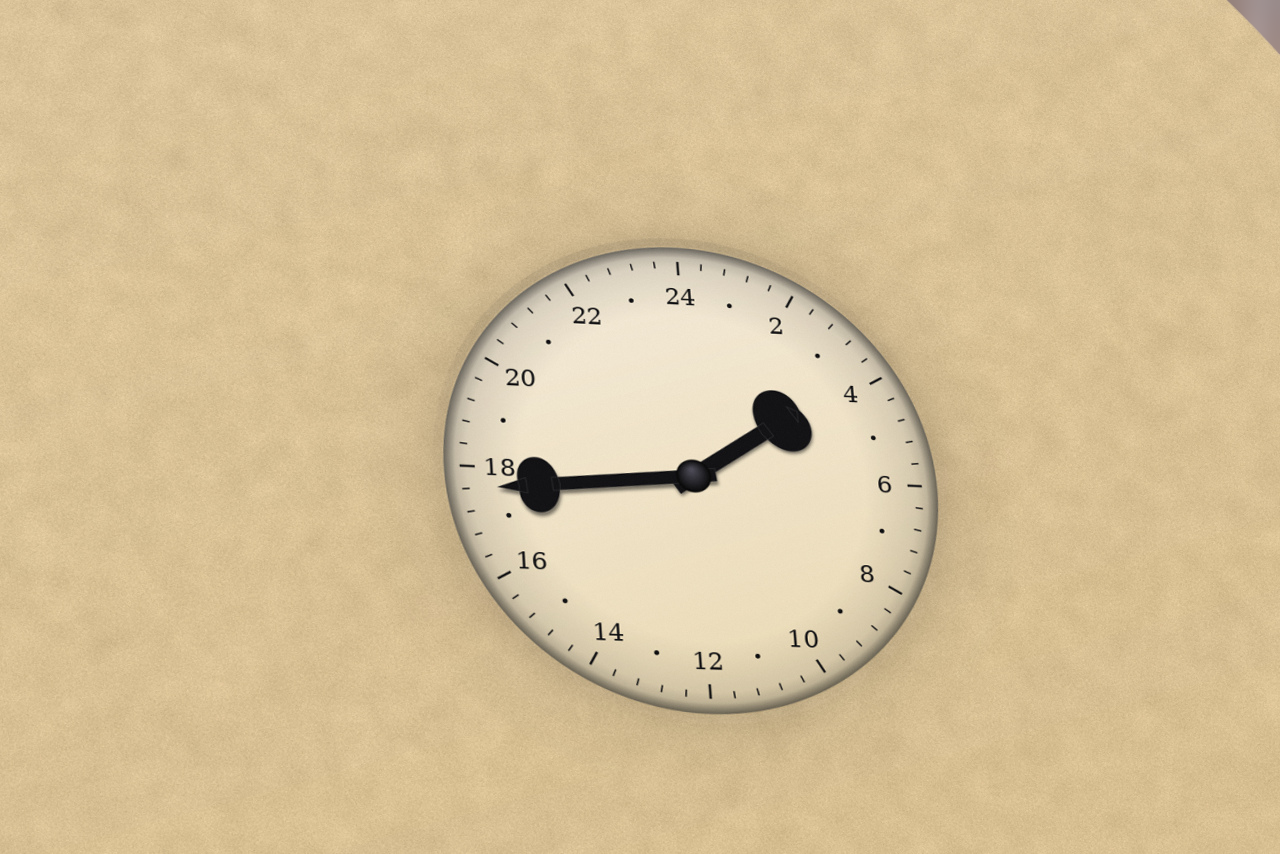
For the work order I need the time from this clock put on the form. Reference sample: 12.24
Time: 3.44
